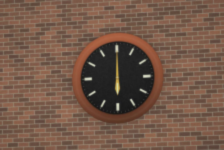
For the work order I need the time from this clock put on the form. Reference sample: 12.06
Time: 6.00
